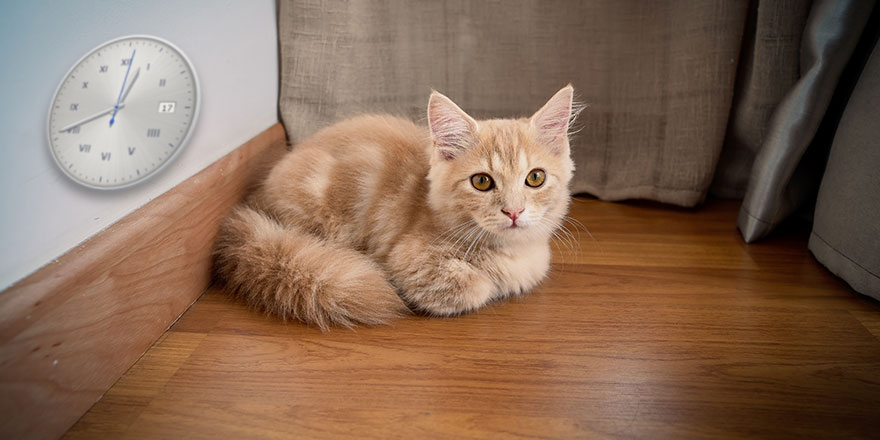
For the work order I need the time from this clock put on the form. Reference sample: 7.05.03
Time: 12.41.01
